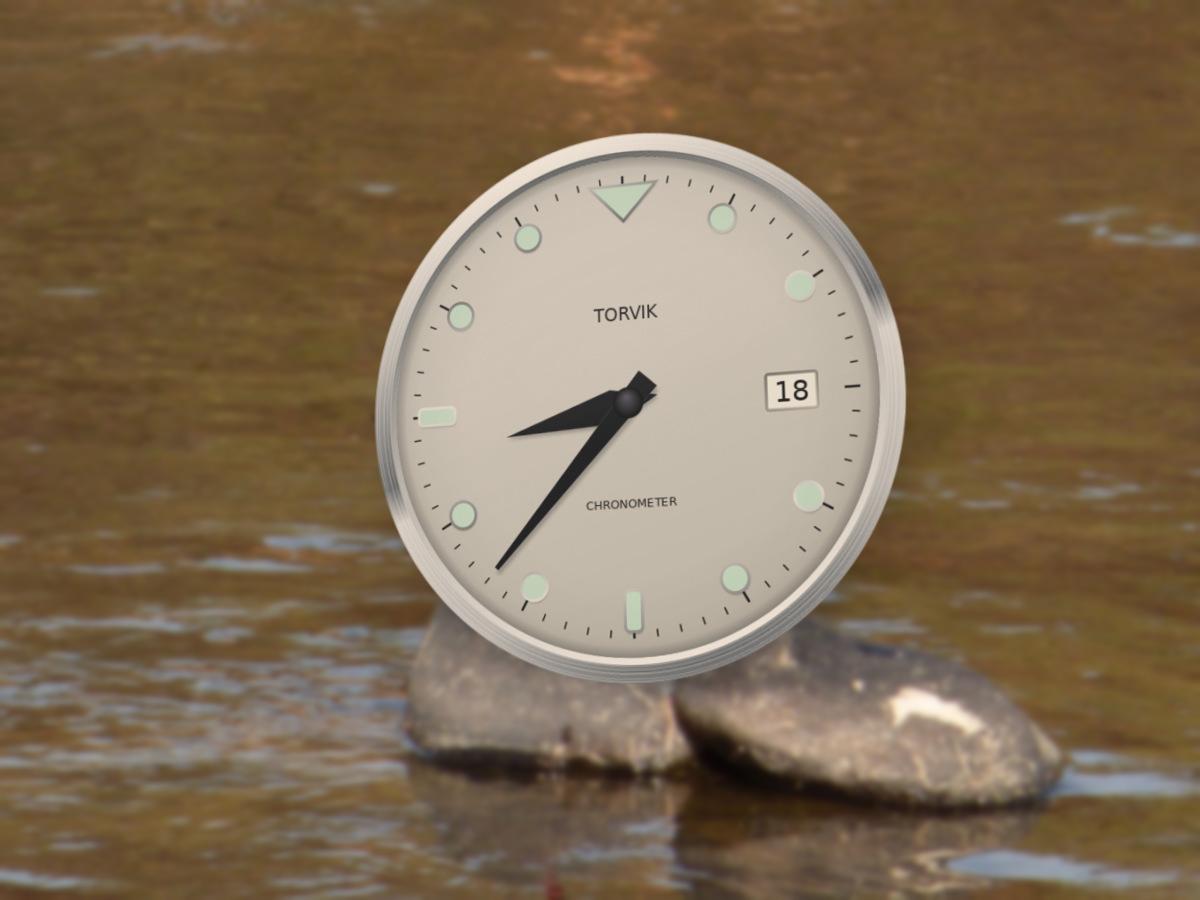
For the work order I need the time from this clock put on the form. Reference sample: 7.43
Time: 8.37
